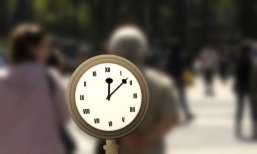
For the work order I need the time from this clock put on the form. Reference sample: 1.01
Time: 12.08
